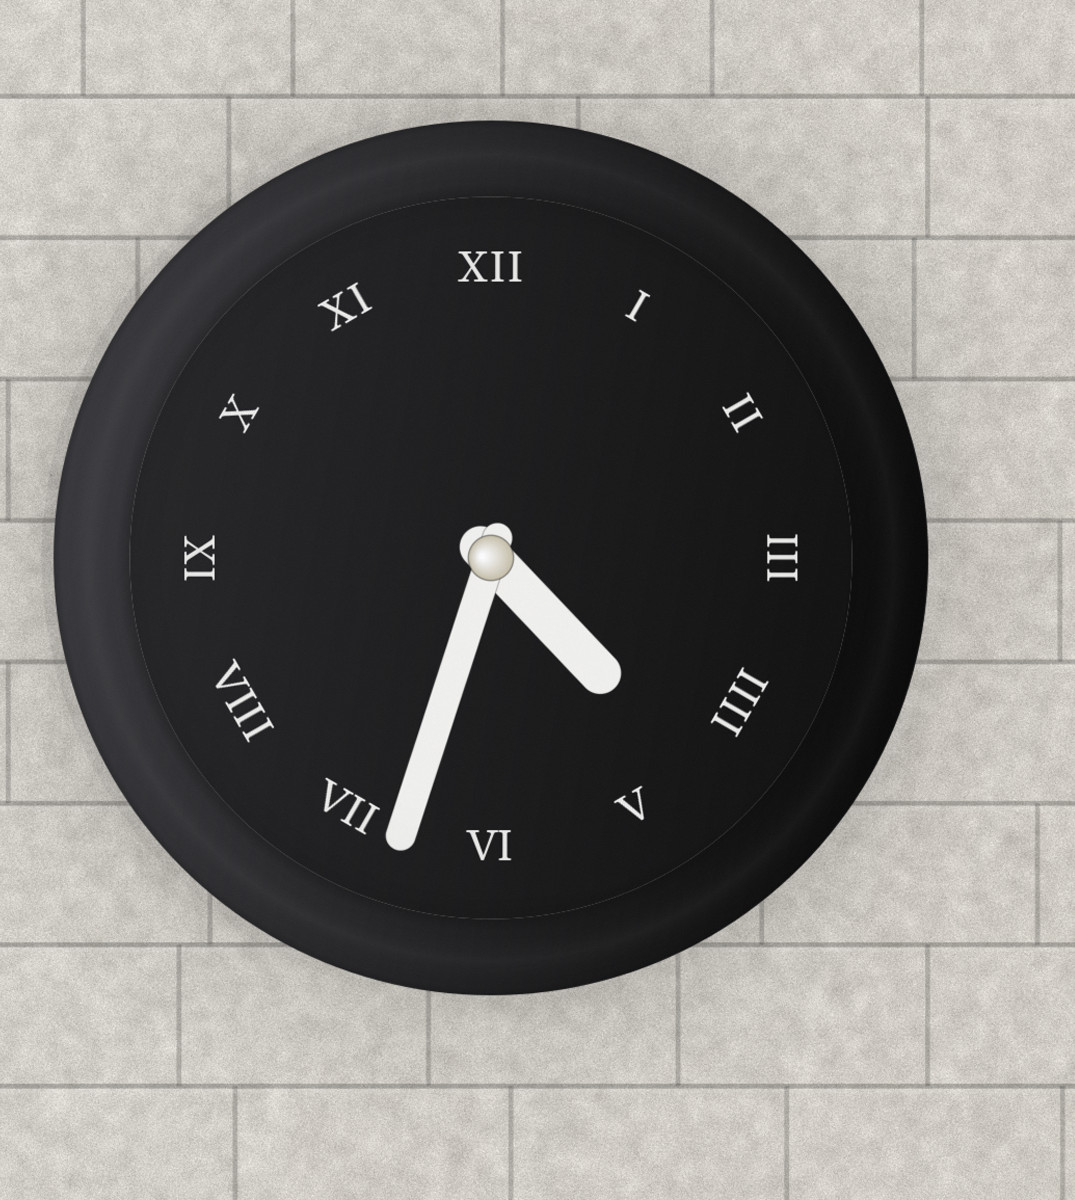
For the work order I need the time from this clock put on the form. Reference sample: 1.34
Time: 4.33
